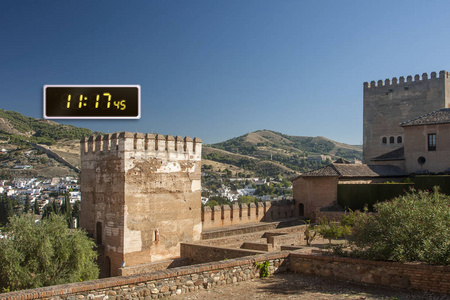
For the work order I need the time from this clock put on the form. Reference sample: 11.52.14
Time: 11.17.45
